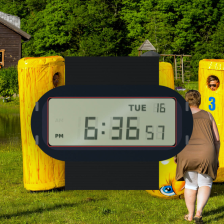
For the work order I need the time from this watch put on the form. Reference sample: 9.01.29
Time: 6.36.57
